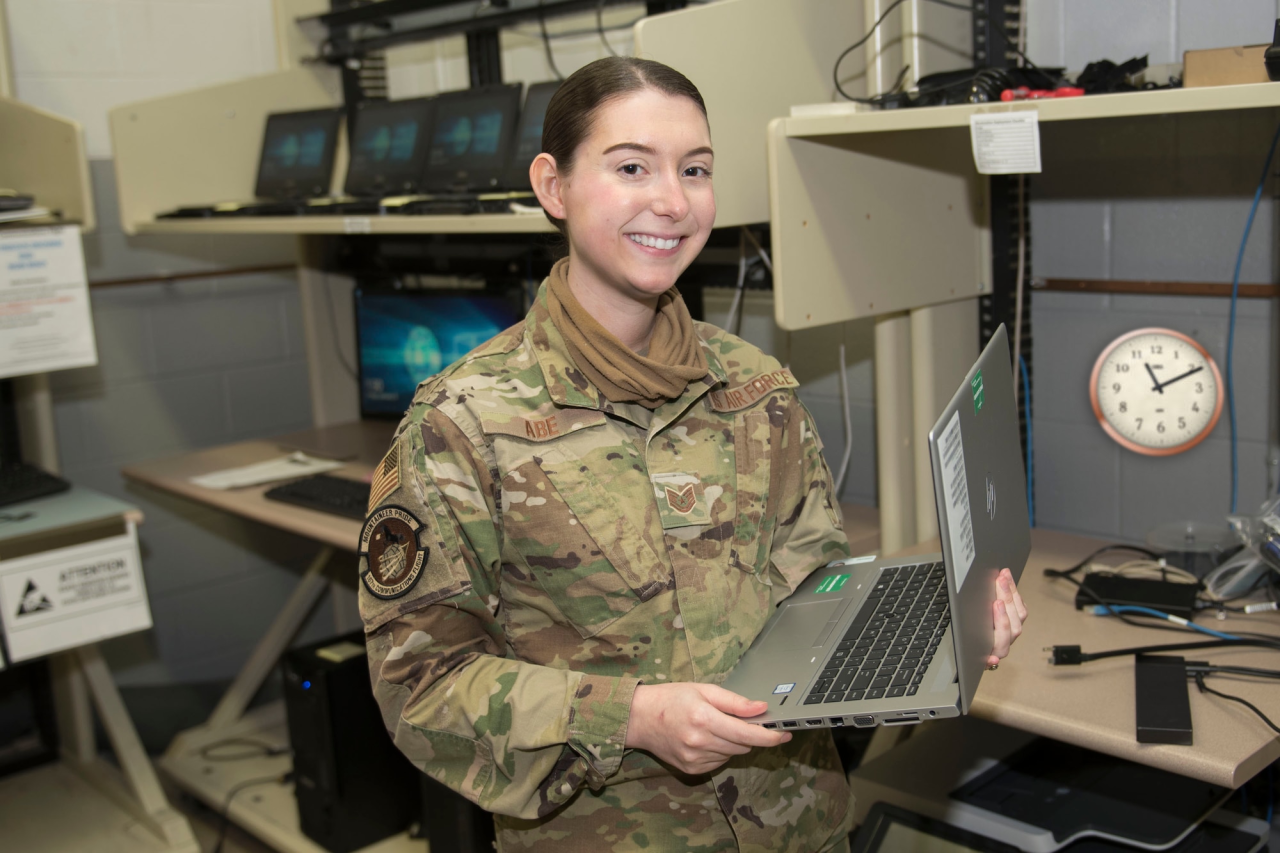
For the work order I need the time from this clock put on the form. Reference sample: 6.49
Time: 11.11
